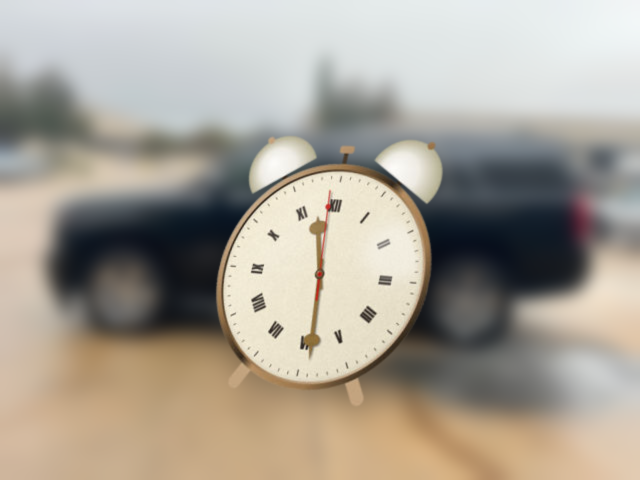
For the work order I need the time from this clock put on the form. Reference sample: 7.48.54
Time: 11.28.59
